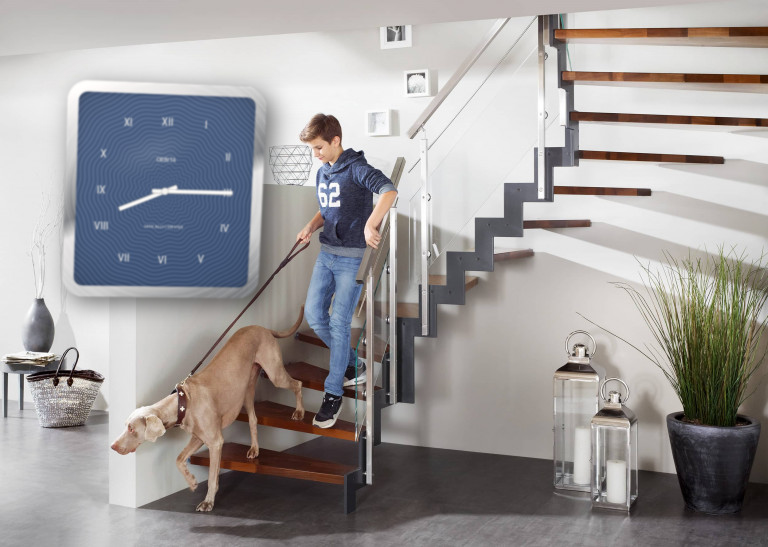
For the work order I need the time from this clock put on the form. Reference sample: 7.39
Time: 8.15
